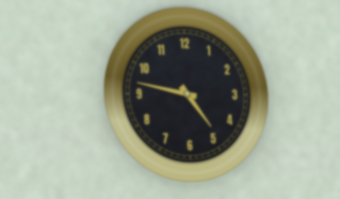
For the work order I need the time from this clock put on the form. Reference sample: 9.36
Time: 4.47
